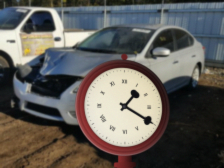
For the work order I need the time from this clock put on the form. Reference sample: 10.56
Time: 1.20
